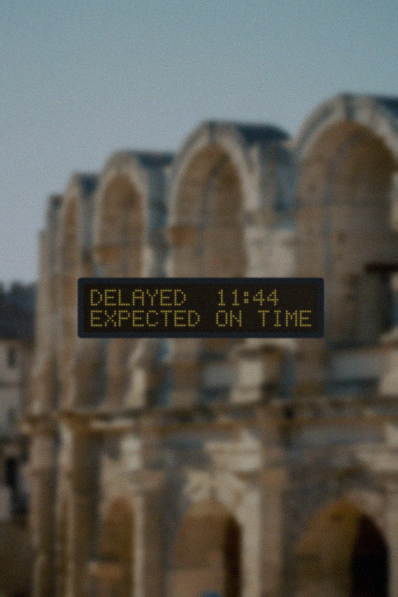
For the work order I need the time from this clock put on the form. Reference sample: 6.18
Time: 11.44
